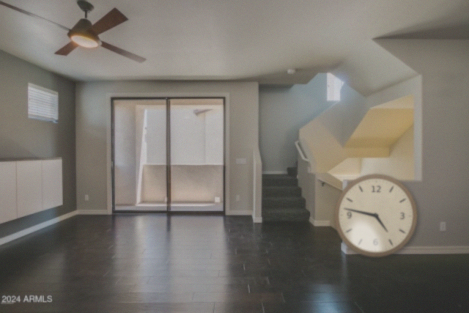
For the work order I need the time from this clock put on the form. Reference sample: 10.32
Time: 4.47
